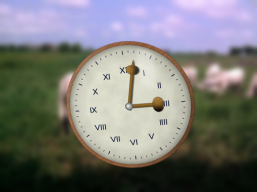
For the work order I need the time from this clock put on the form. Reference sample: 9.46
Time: 3.02
